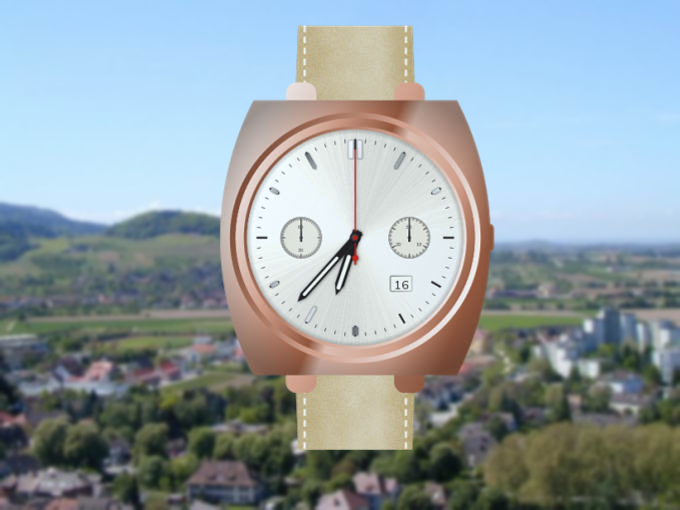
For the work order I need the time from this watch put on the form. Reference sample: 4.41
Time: 6.37
